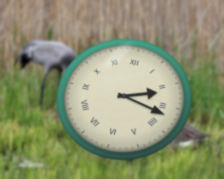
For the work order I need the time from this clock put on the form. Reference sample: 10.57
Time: 2.17
